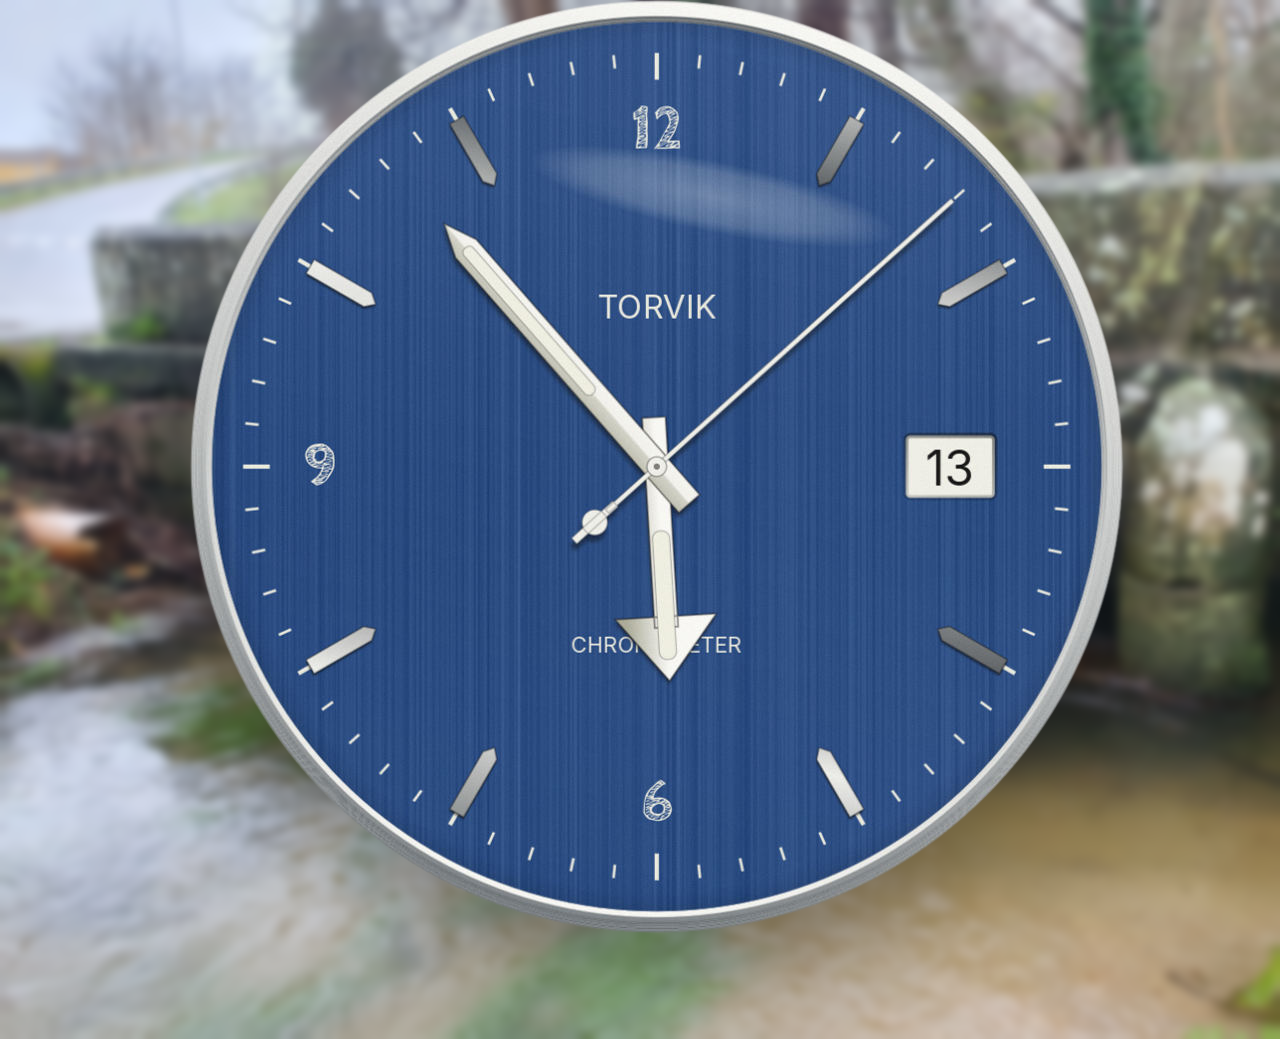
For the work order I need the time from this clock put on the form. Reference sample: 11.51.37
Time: 5.53.08
